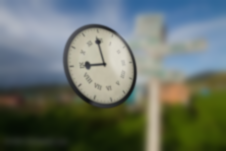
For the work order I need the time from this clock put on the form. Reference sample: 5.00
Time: 8.59
